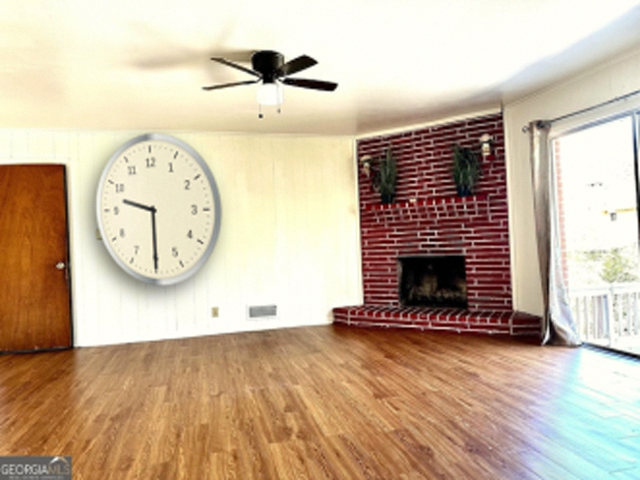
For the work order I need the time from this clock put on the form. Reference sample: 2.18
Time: 9.30
